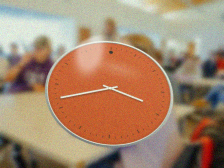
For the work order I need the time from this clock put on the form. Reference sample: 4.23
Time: 3.42
